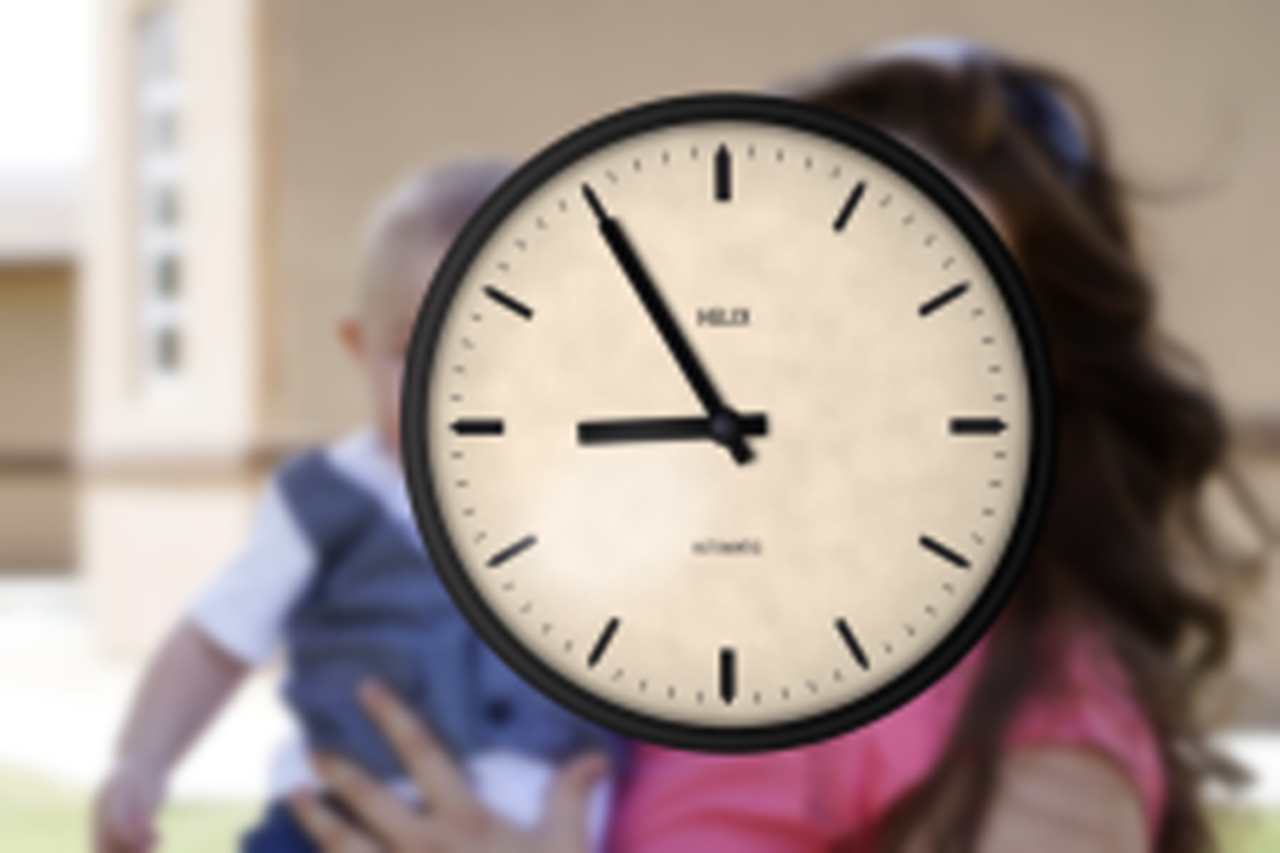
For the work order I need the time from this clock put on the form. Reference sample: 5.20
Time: 8.55
